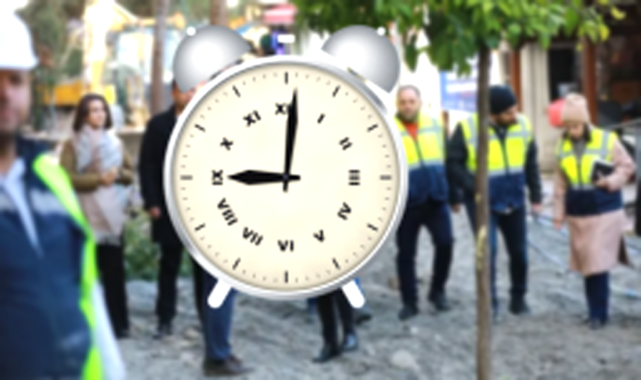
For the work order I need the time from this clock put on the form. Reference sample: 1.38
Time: 9.01
